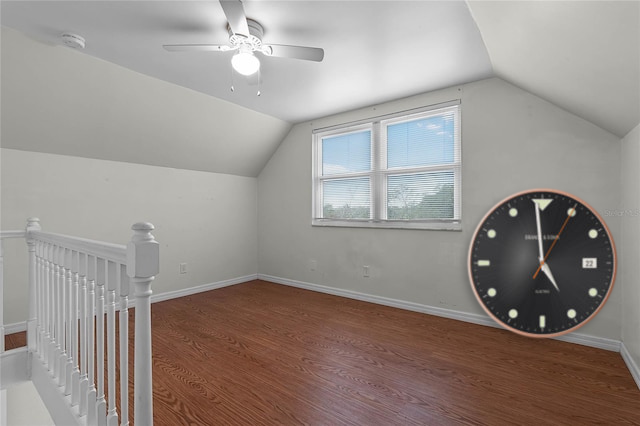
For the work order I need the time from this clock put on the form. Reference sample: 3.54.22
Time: 4.59.05
